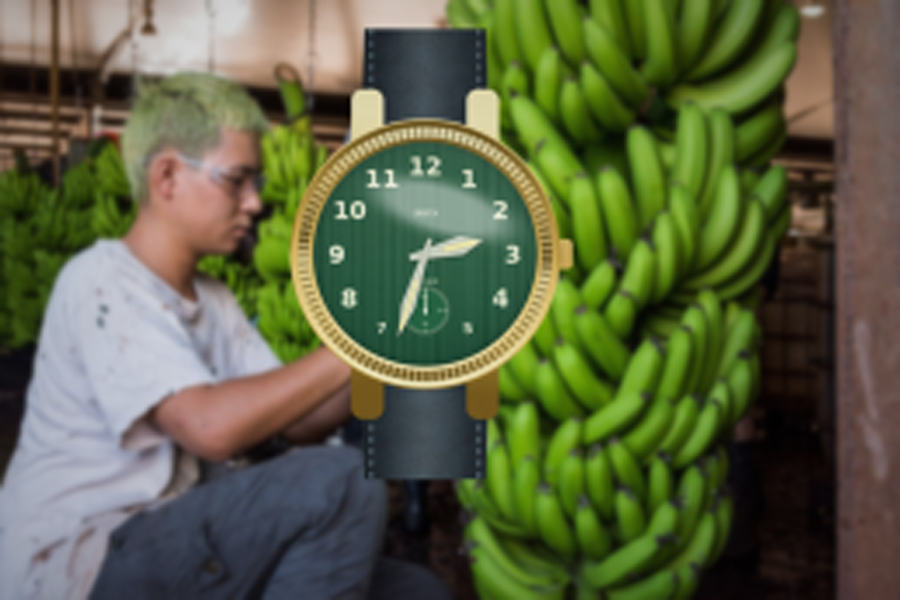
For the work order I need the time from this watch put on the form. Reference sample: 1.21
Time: 2.33
